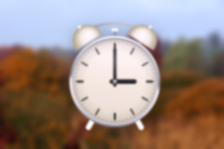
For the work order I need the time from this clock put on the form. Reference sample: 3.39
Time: 3.00
